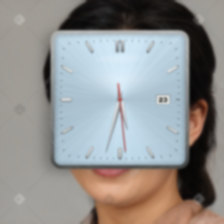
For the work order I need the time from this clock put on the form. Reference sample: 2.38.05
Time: 5.32.29
